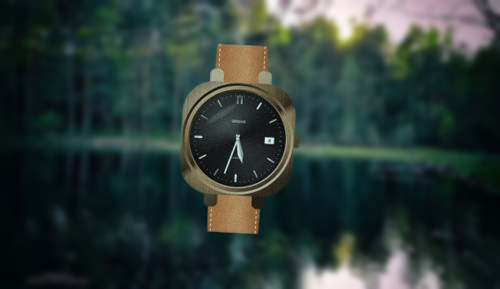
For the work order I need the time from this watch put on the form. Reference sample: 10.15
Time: 5.33
